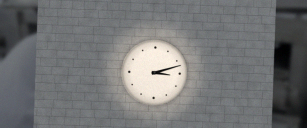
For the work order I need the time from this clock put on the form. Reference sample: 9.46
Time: 3.12
